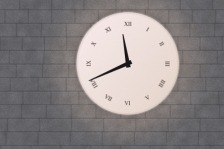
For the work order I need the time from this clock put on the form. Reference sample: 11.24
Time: 11.41
